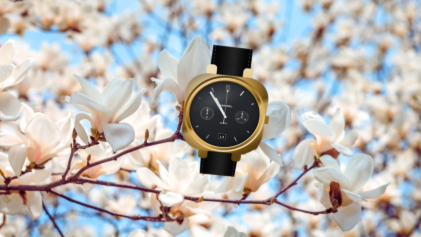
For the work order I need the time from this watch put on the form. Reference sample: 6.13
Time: 10.54
